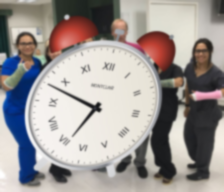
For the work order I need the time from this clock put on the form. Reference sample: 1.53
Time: 6.48
